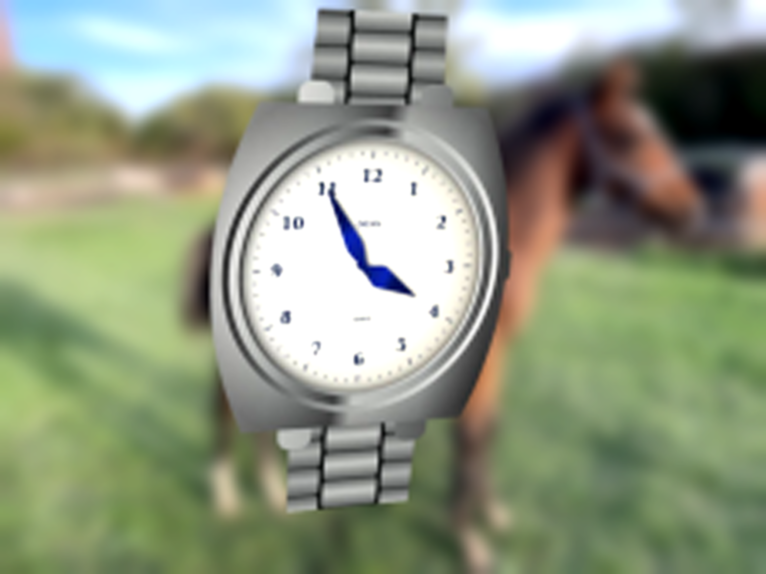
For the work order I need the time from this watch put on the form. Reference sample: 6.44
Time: 3.55
